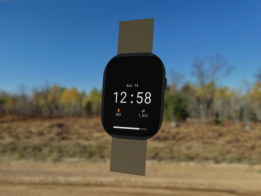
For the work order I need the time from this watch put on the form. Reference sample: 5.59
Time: 12.58
